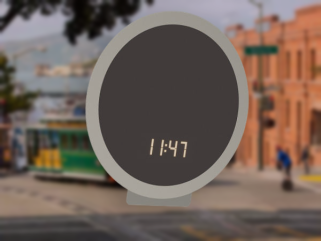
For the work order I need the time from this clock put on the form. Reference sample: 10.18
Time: 11.47
